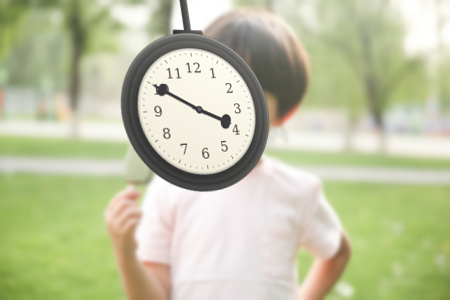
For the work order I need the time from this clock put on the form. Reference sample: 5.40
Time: 3.50
